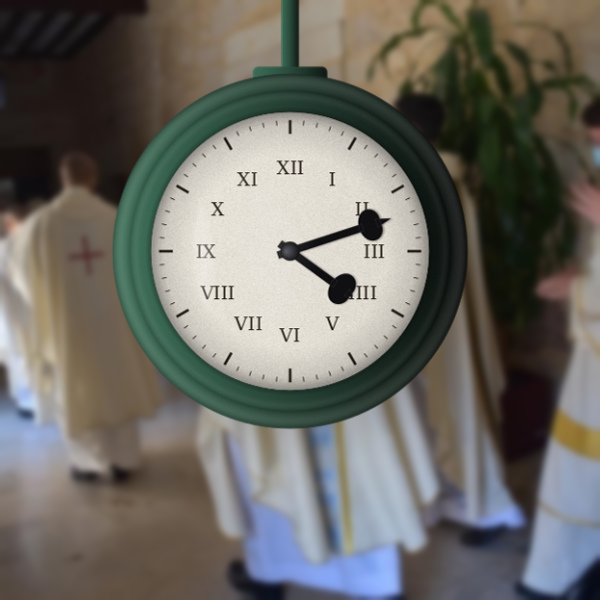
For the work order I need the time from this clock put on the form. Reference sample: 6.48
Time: 4.12
